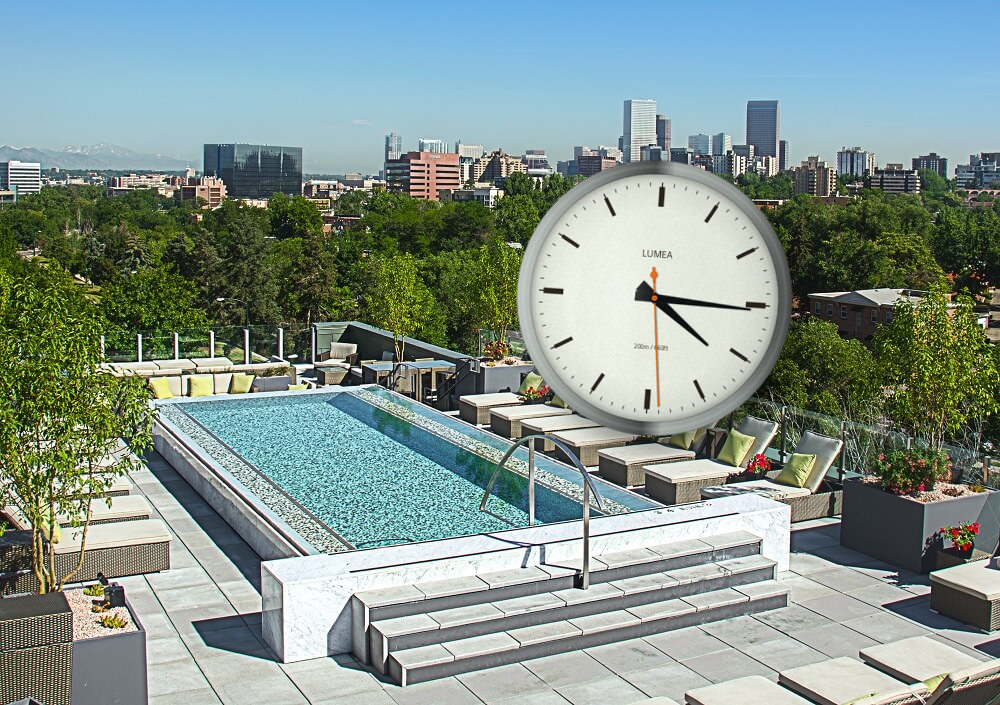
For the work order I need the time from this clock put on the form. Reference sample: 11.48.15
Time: 4.15.29
